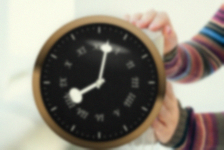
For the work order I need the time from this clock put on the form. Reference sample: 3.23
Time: 8.02
